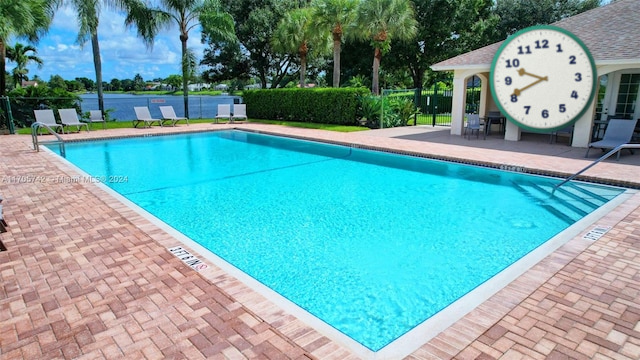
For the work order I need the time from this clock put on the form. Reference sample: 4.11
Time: 9.41
